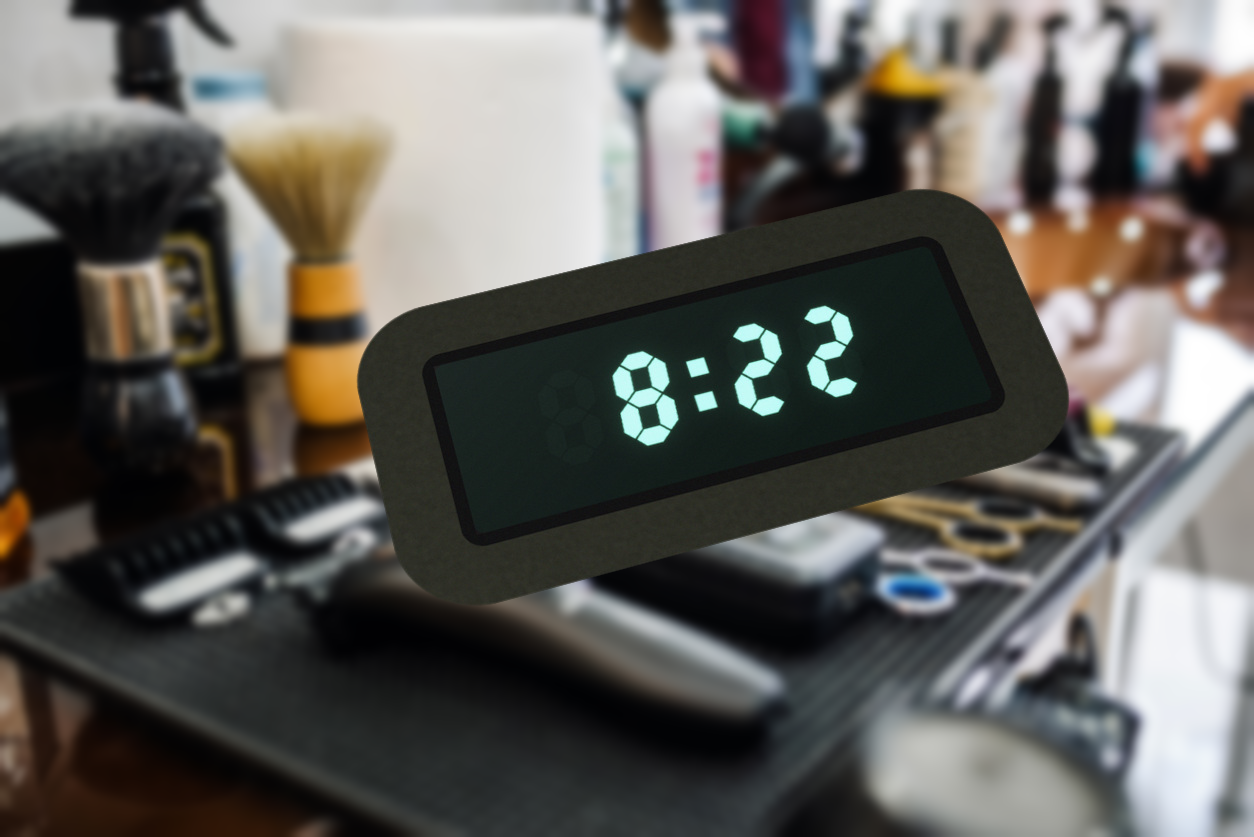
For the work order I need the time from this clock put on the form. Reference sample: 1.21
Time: 8.22
